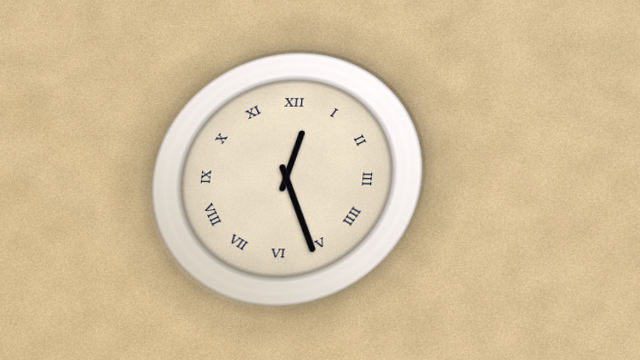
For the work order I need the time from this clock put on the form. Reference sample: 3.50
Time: 12.26
